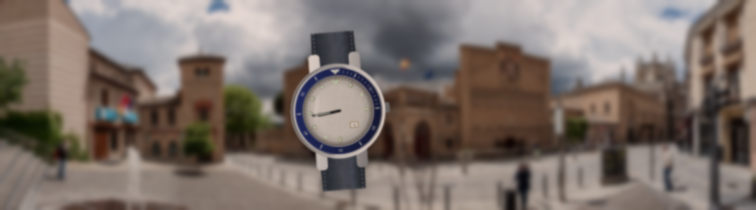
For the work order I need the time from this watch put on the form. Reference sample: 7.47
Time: 8.44
